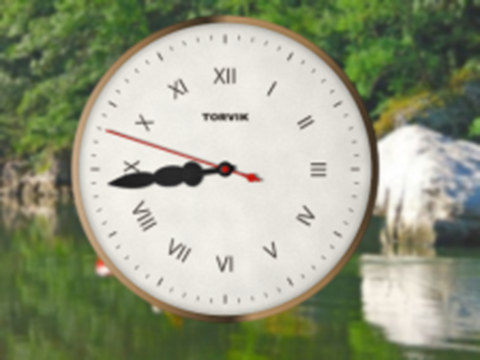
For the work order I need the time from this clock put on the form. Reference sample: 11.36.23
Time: 8.43.48
